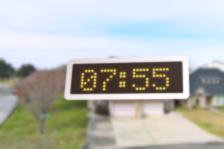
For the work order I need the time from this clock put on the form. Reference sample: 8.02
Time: 7.55
